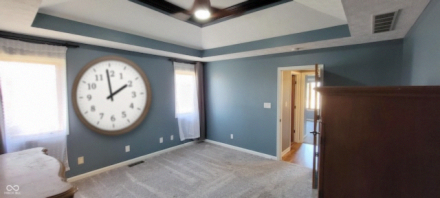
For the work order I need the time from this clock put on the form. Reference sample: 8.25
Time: 1.59
